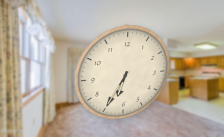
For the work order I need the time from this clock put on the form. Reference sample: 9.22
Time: 6.35
